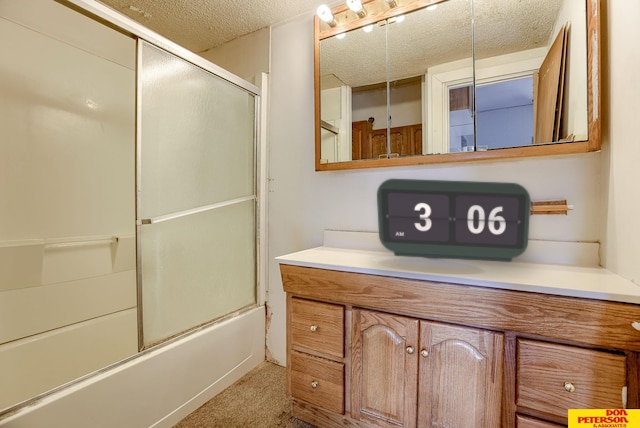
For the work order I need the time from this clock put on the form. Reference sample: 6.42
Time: 3.06
